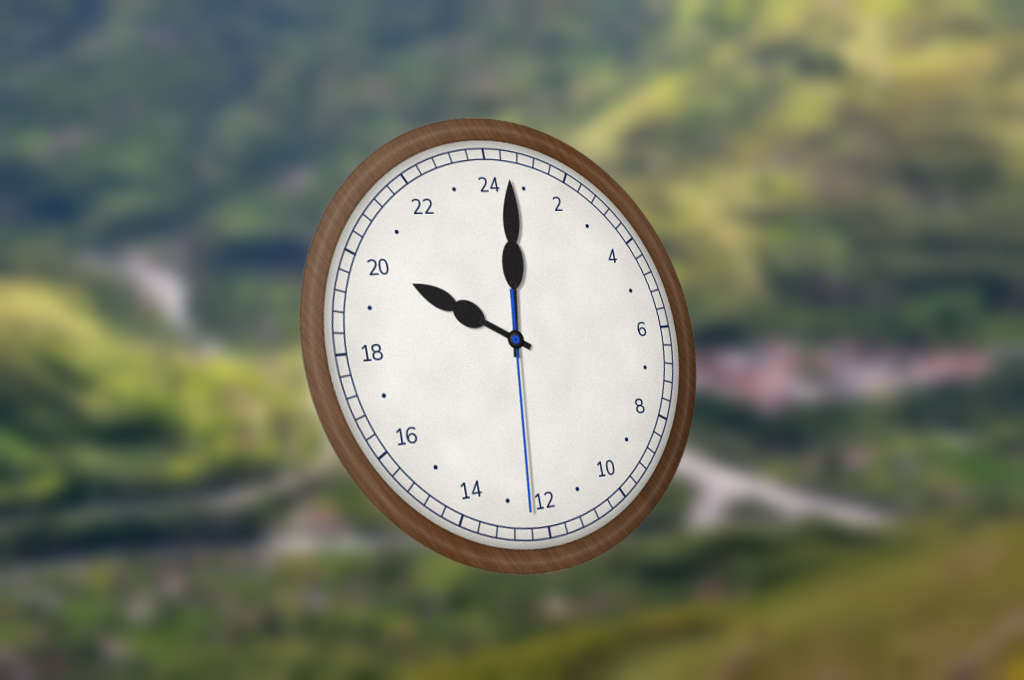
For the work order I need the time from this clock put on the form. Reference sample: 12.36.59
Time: 20.01.31
